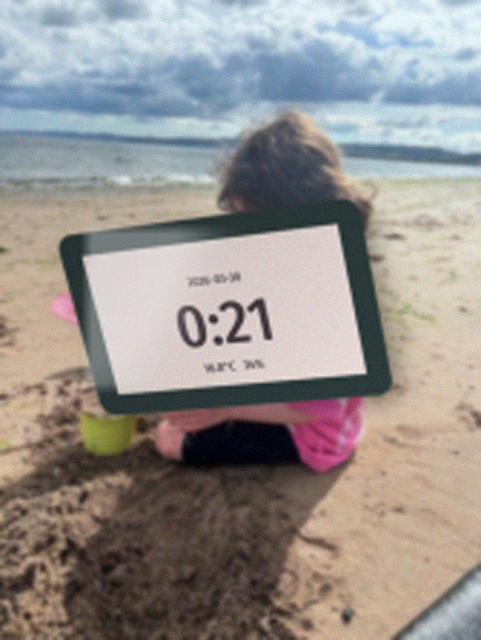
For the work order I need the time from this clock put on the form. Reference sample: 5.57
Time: 0.21
